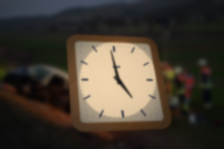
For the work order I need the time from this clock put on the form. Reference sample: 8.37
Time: 4.59
